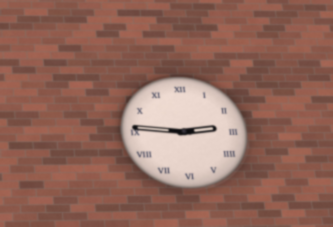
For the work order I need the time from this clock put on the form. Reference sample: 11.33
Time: 2.46
